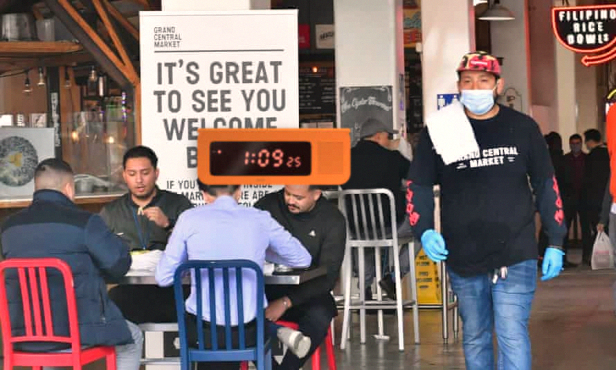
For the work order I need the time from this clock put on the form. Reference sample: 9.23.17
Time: 1.09.25
